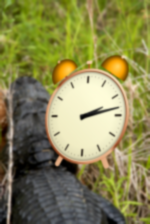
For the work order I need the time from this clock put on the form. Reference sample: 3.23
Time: 2.13
